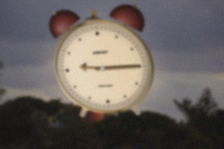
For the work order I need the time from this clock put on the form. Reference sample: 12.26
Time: 9.15
